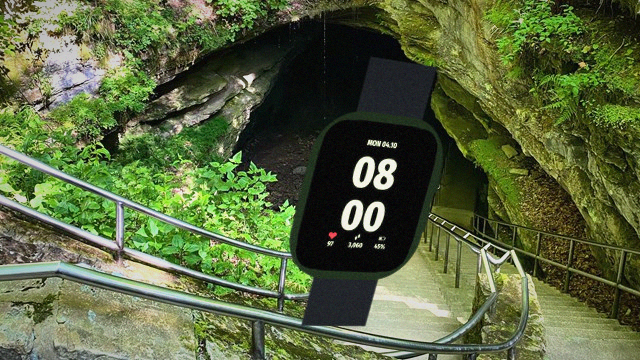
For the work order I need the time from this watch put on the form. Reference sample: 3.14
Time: 8.00
